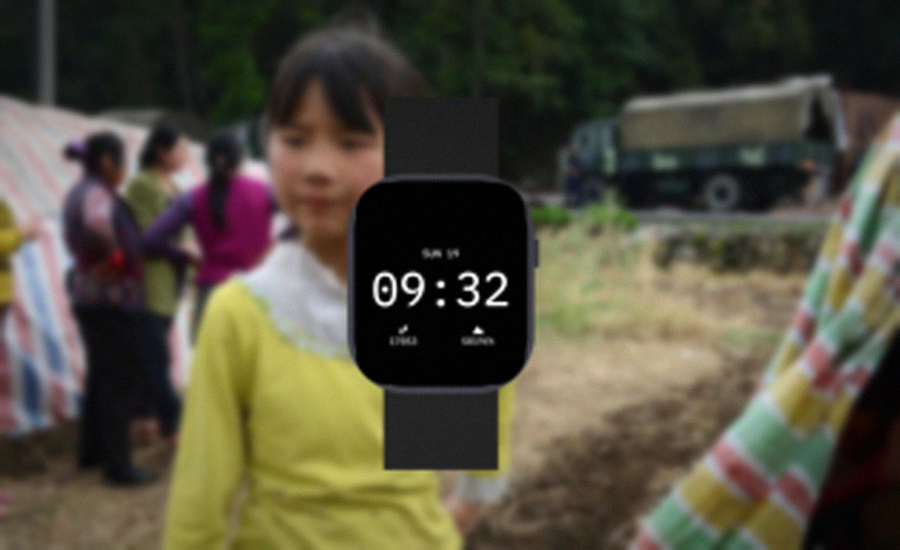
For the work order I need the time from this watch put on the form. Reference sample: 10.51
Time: 9.32
